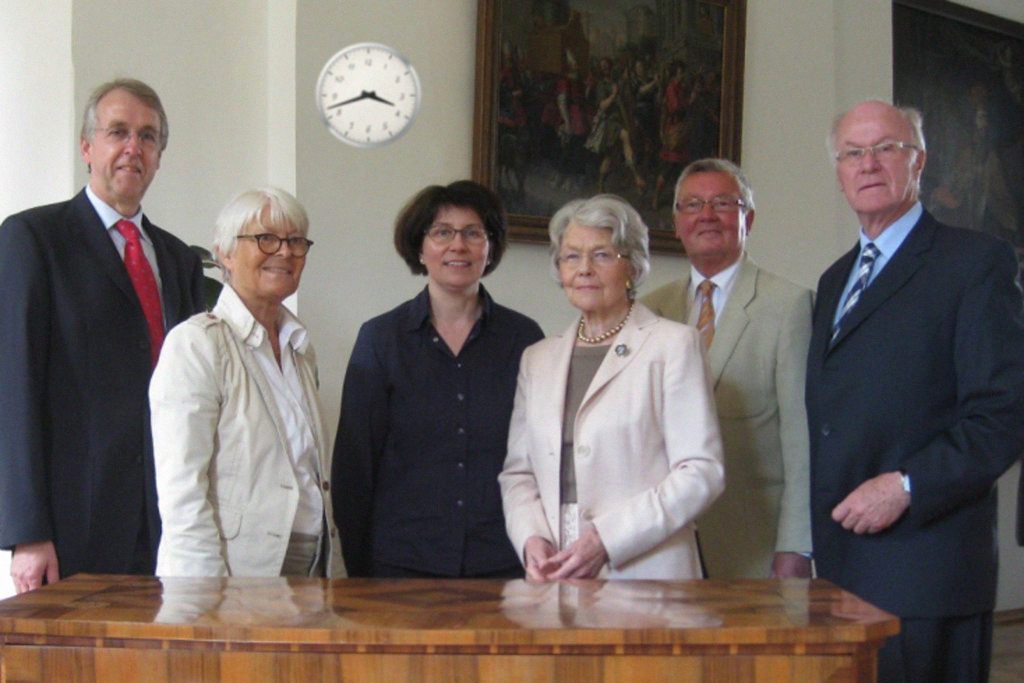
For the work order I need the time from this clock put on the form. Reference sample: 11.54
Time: 3.42
